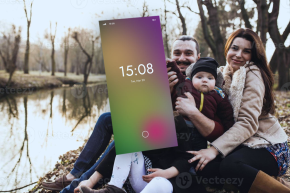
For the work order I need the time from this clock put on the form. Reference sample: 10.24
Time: 15.08
